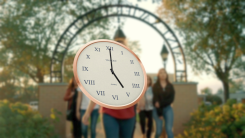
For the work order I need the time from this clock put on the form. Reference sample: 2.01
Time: 5.00
